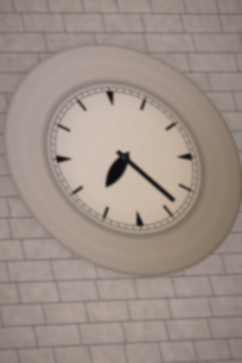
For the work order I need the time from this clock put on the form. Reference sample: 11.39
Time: 7.23
